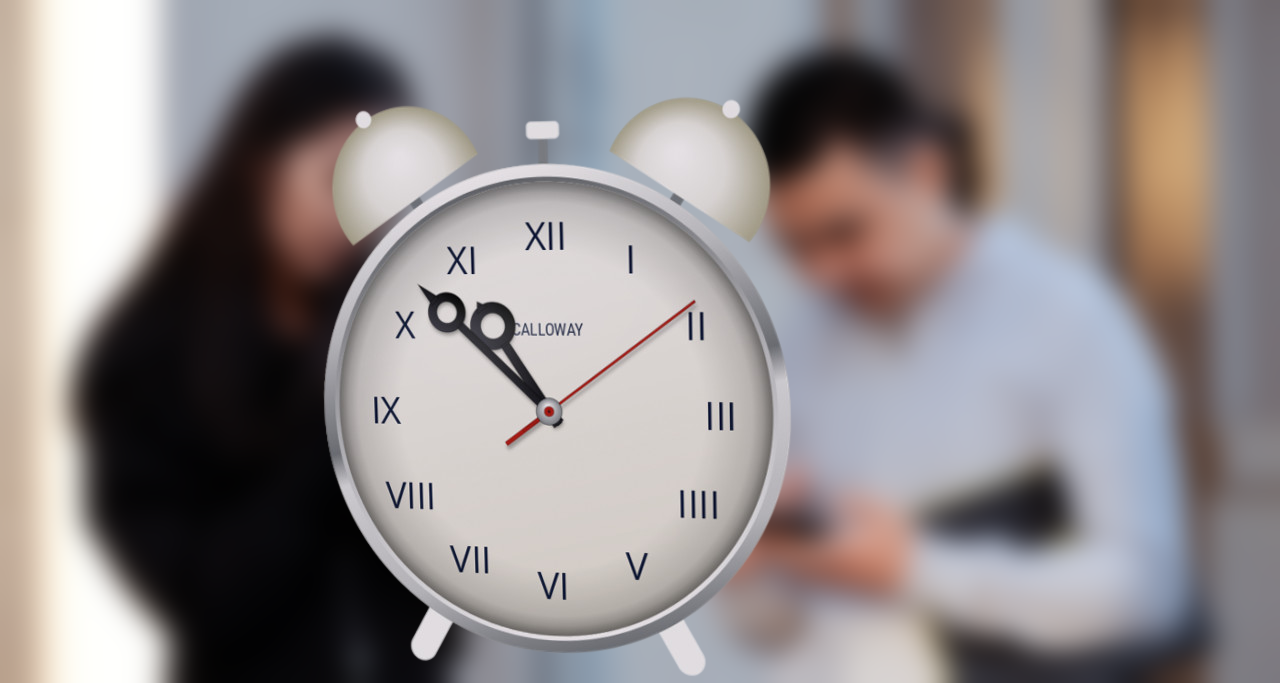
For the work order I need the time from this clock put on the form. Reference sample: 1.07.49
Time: 10.52.09
